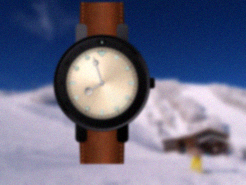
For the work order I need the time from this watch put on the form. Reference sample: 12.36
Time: 7.57
